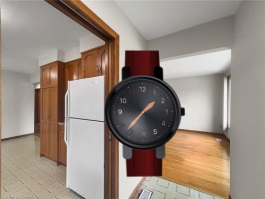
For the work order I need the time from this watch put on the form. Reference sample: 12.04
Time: 1.37
